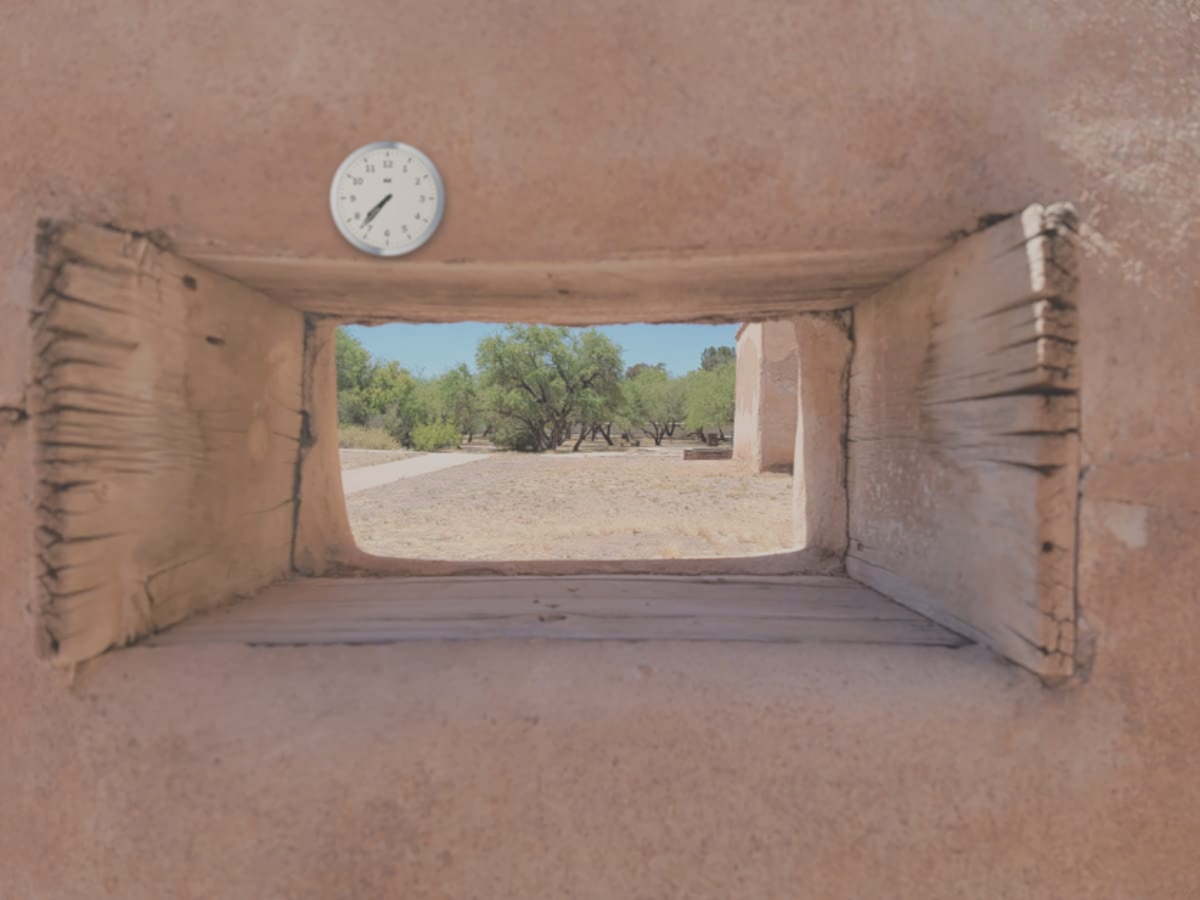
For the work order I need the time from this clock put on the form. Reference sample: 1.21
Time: 7.37
